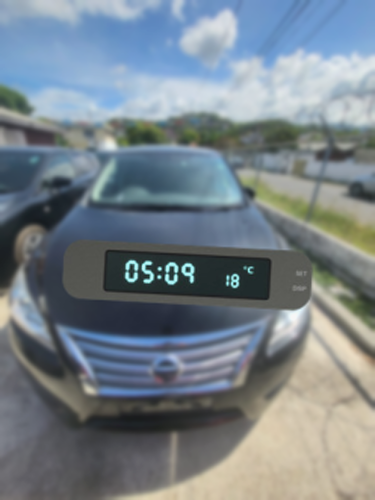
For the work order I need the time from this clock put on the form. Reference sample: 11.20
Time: 5.09
